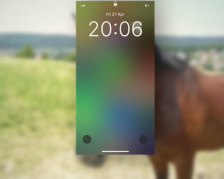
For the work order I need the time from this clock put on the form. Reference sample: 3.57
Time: 20.06
